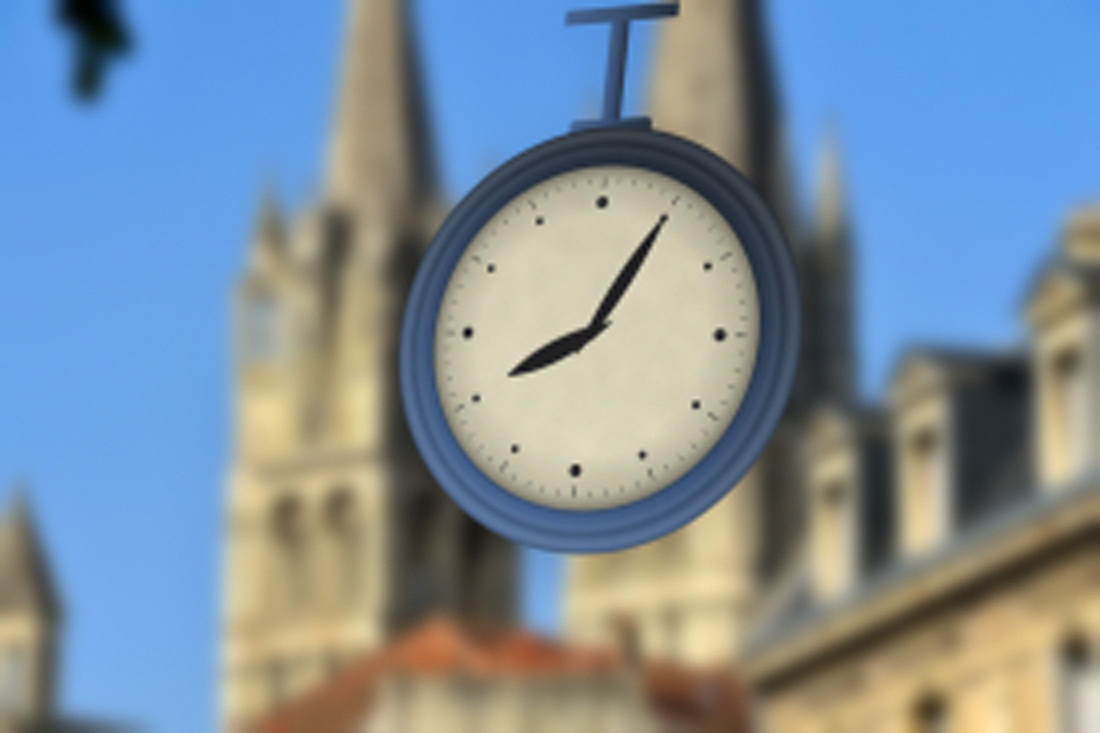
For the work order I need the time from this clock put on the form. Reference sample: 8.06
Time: 8.05
